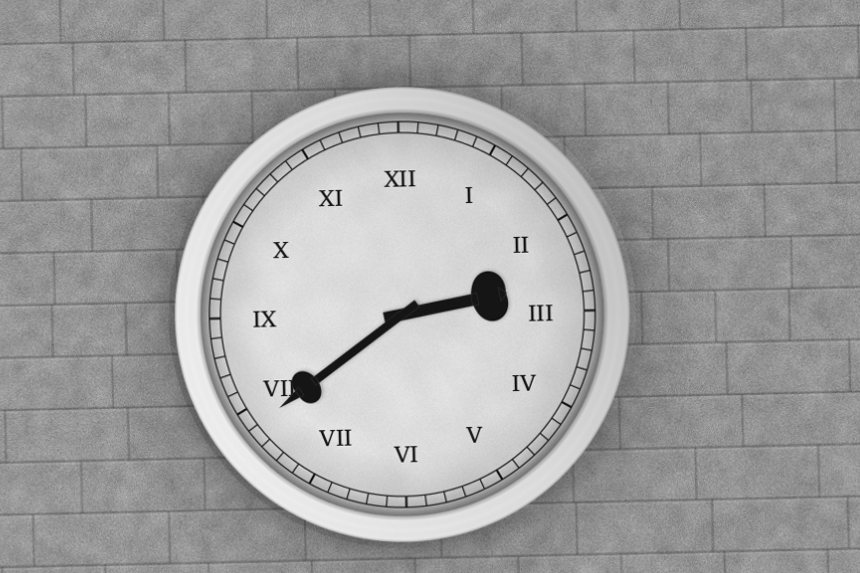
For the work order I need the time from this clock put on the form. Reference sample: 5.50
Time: 2.39
